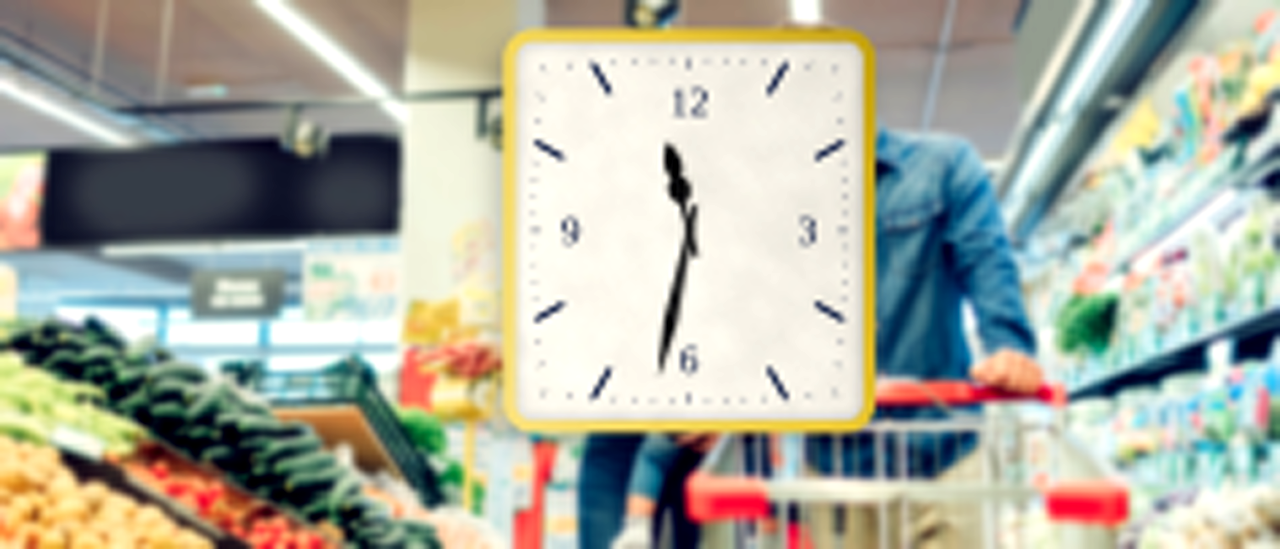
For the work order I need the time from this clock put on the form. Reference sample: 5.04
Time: 11.32
